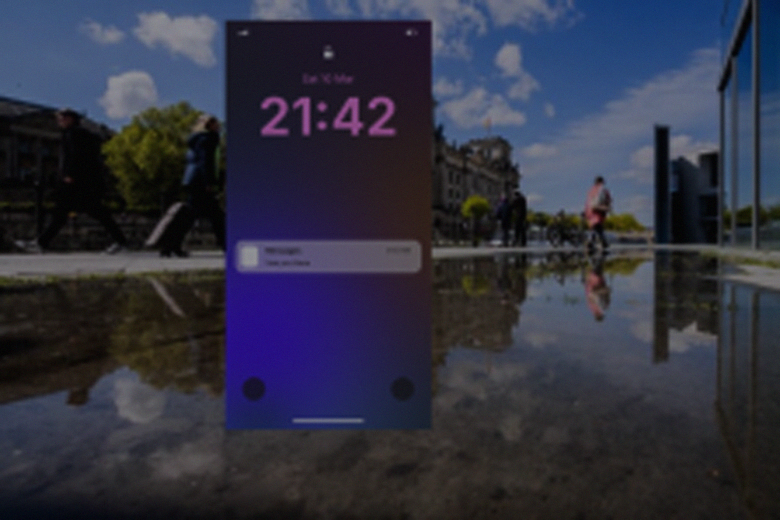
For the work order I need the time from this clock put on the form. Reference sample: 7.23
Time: 21.42
